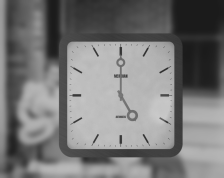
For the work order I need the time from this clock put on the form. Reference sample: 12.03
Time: 5.00
